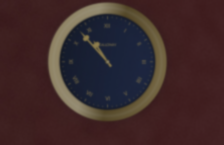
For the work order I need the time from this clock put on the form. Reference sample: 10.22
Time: 10.53
